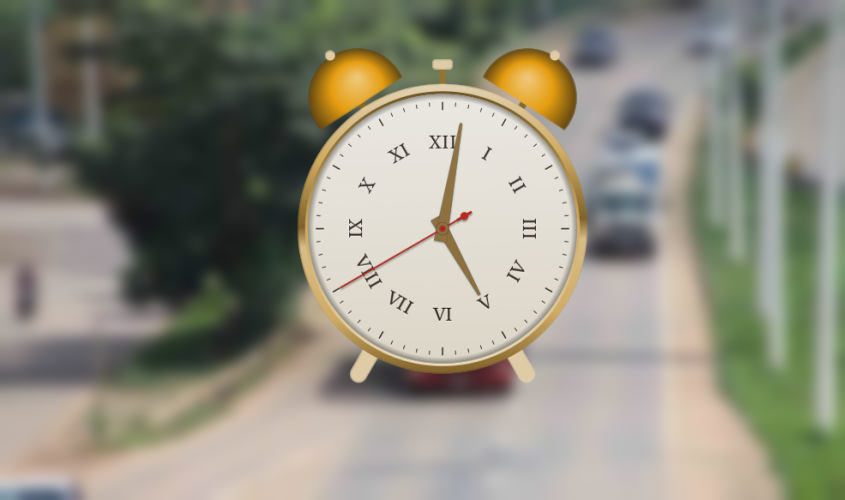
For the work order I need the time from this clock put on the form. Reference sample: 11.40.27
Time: 5.01.40
